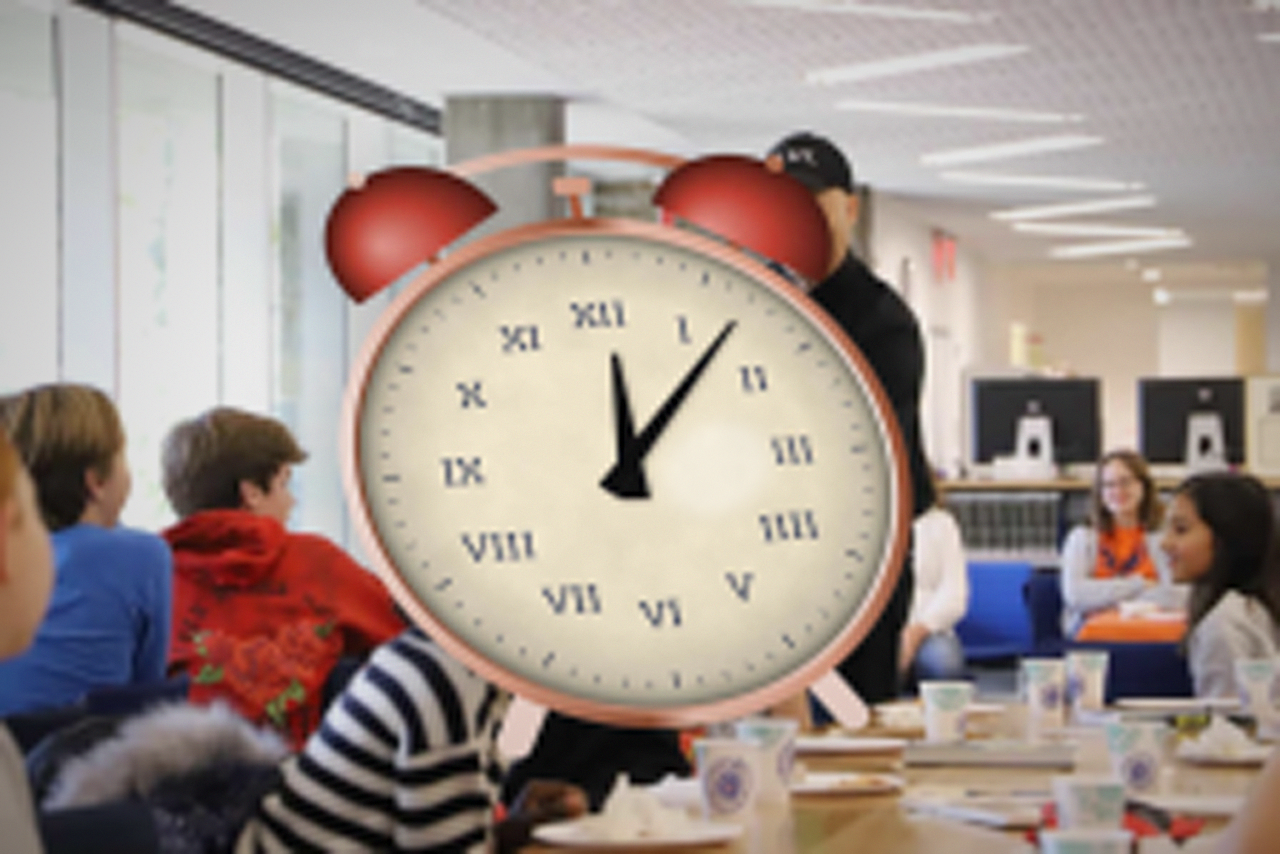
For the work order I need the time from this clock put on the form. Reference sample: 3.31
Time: 12.07
